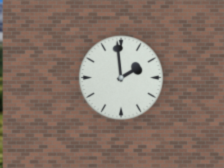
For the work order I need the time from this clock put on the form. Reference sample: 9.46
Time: 1.59
